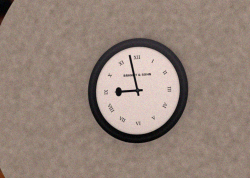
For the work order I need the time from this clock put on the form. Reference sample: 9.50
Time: 8.58
